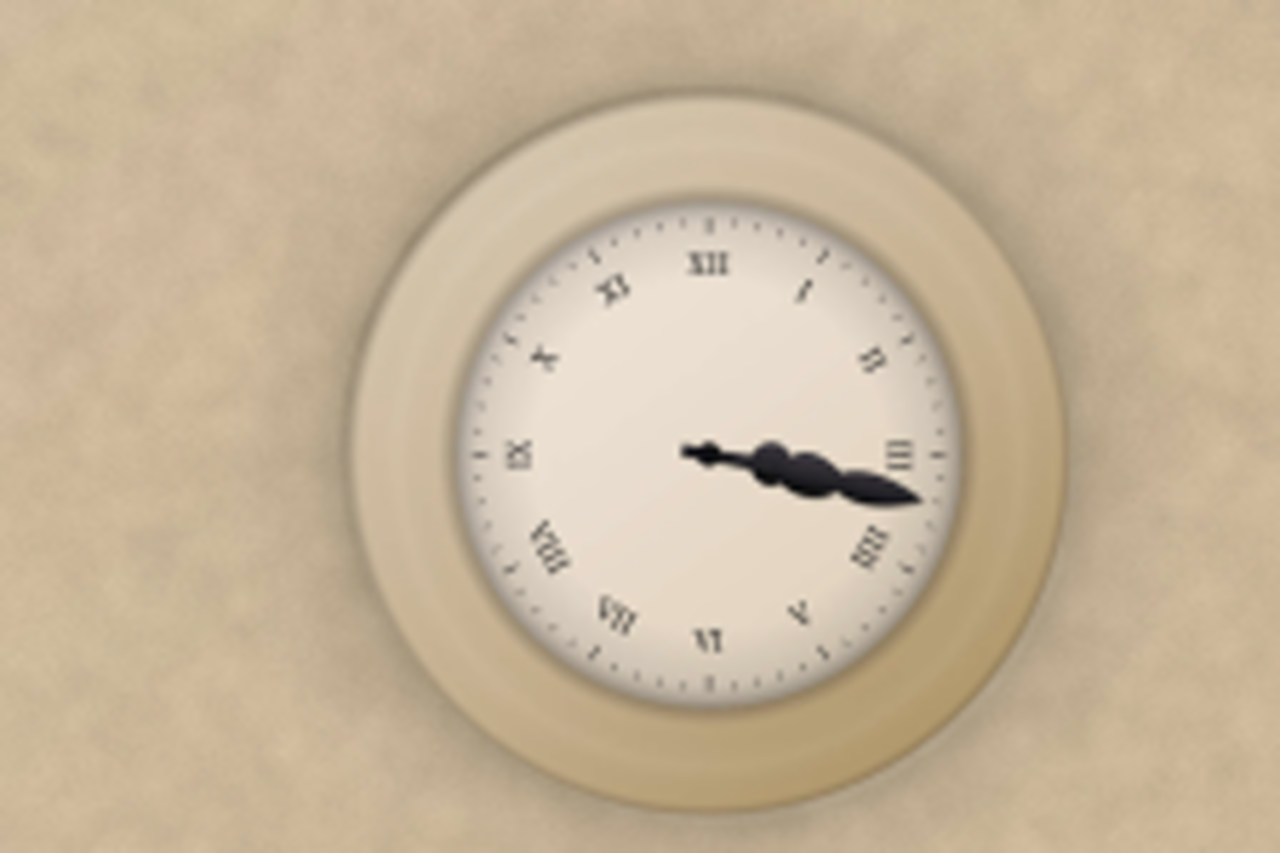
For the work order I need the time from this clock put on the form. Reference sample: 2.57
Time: 3.17
